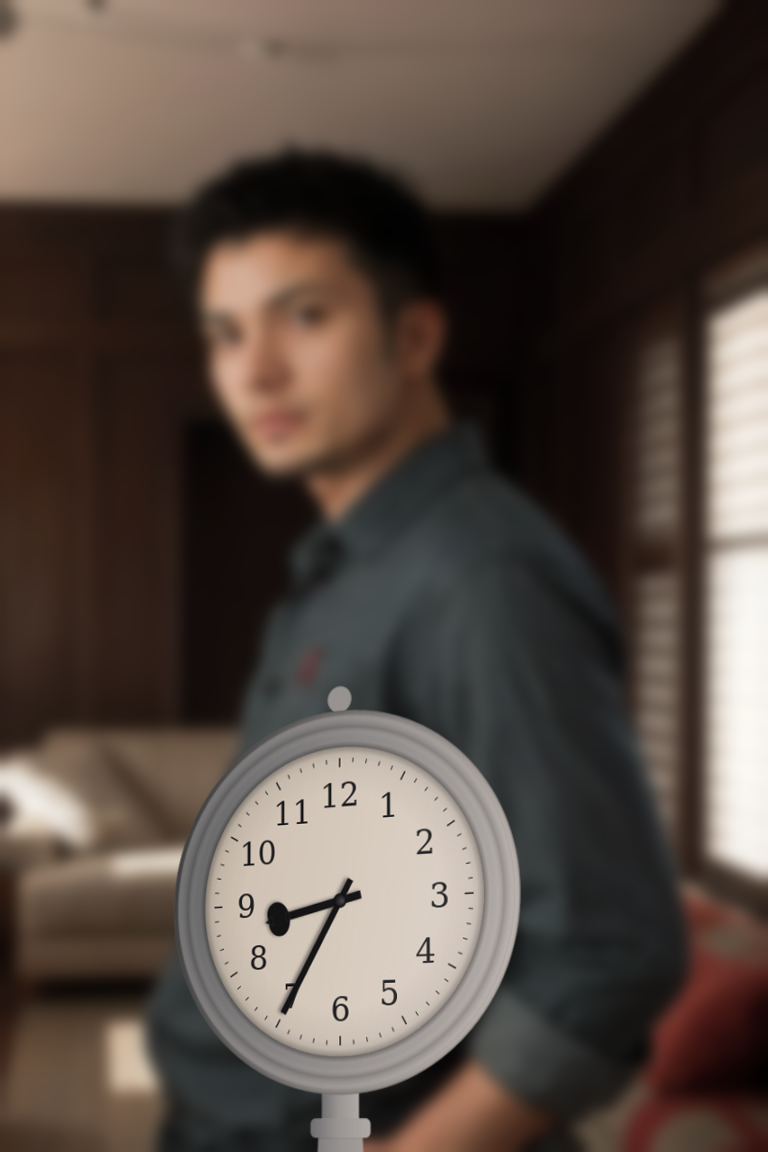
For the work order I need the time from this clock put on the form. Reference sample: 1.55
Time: 8.35
